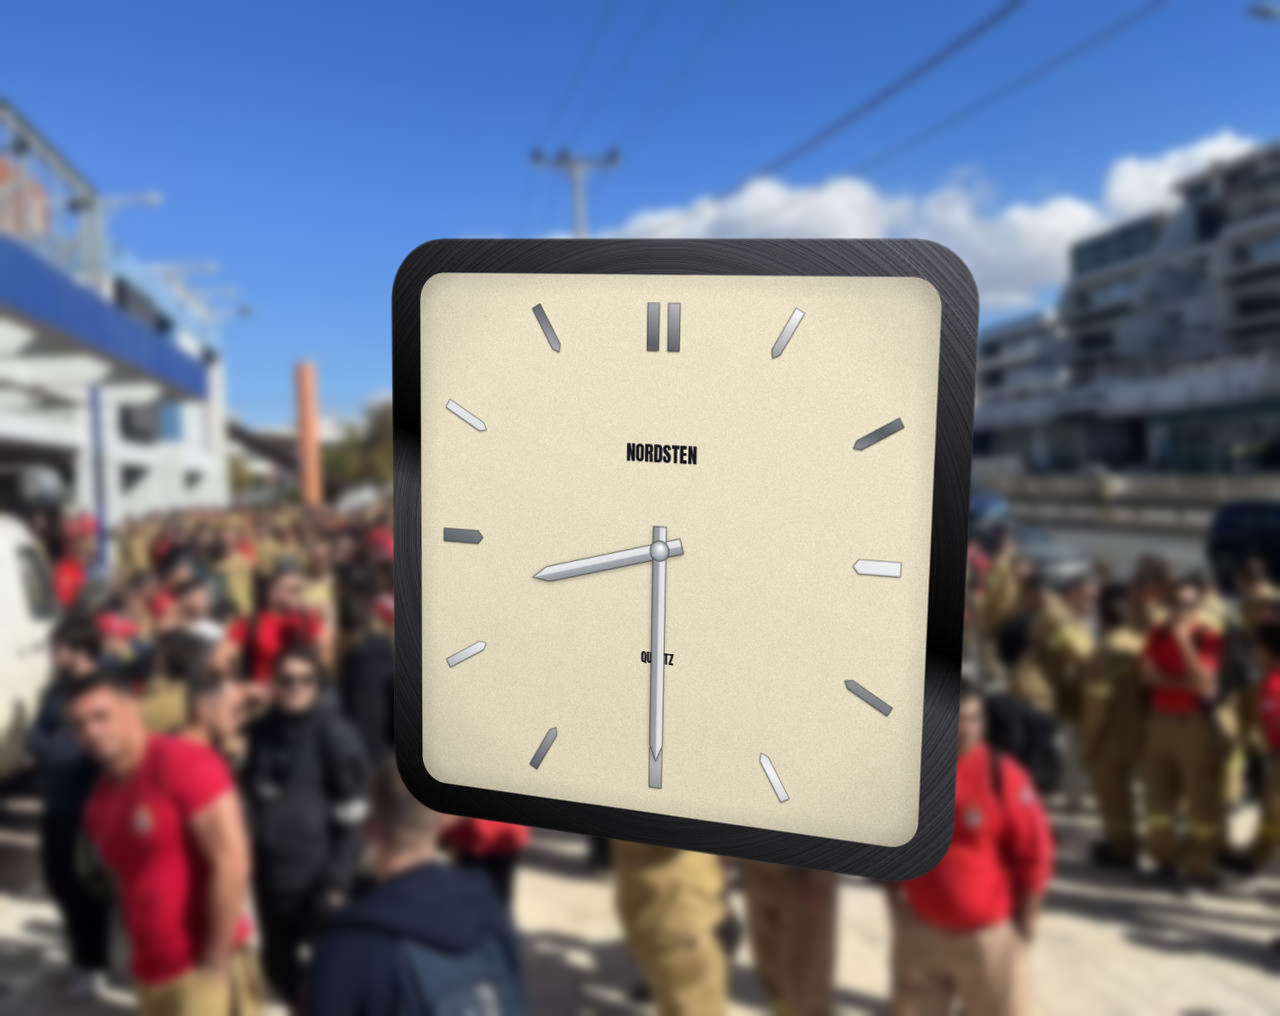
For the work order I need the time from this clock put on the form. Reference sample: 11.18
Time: 8.30
